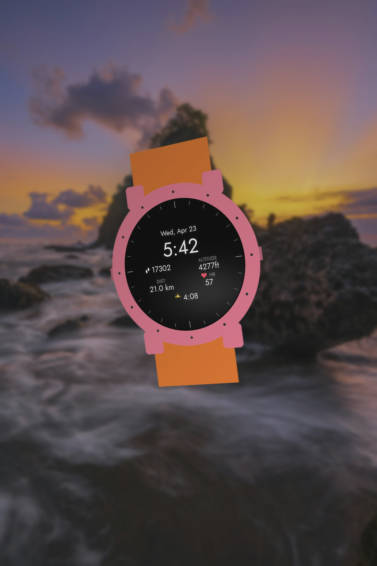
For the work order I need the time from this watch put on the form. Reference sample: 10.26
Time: 5.42
